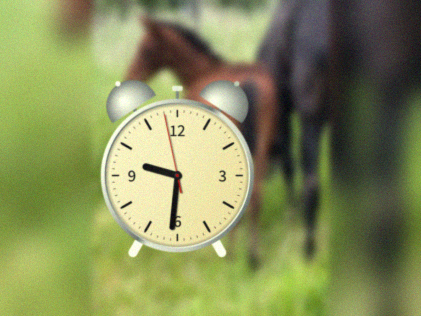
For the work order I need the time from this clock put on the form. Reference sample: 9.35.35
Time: 9.30.58
